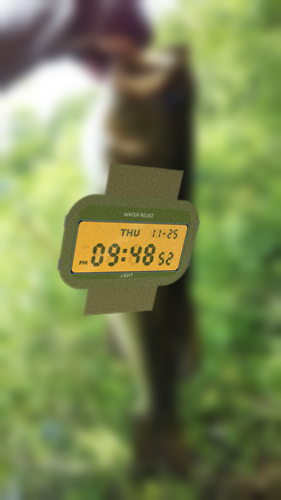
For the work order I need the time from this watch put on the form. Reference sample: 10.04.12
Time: 9.48.52
